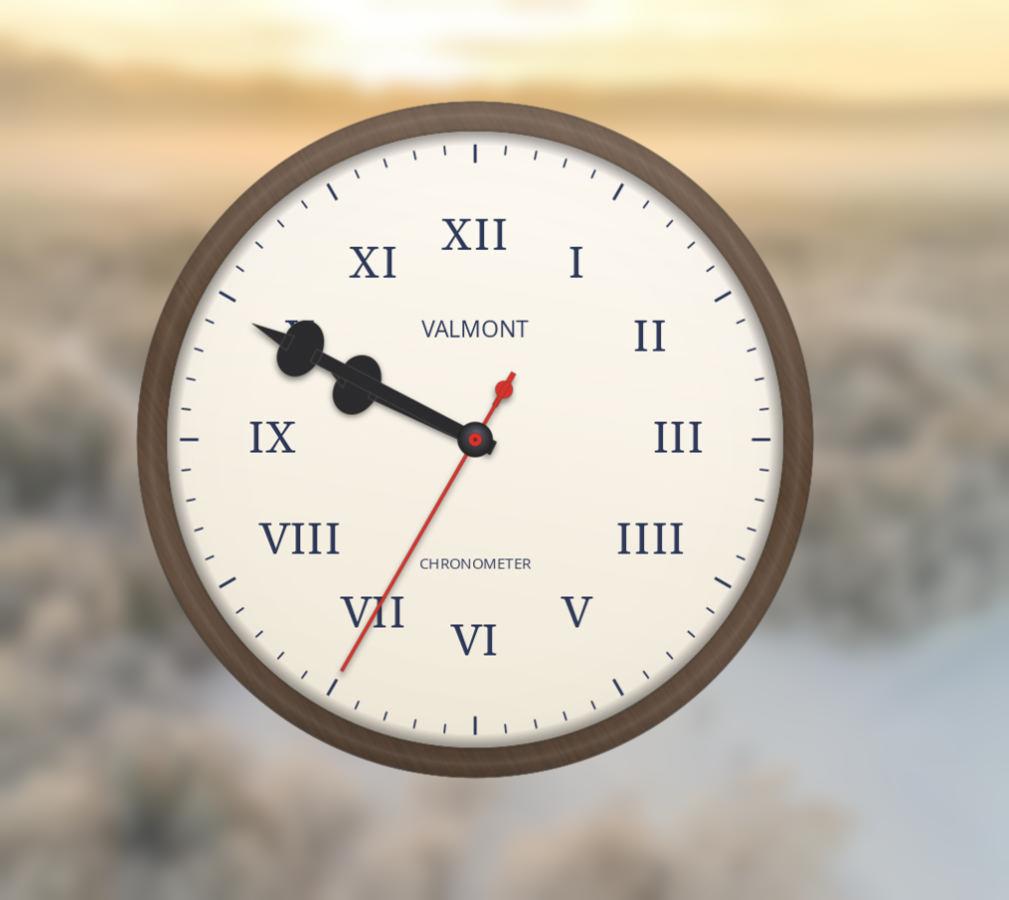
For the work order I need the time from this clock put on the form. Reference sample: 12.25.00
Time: 9.49.35
